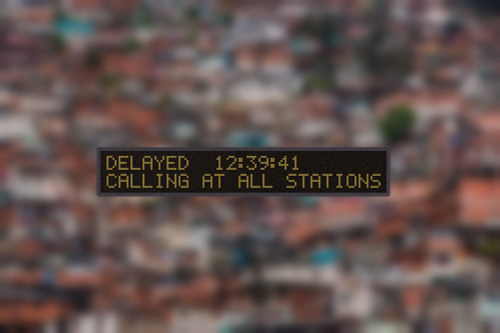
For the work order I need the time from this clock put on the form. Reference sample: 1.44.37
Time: 12.39.41
